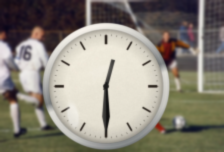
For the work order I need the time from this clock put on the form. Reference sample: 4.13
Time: 12.30
